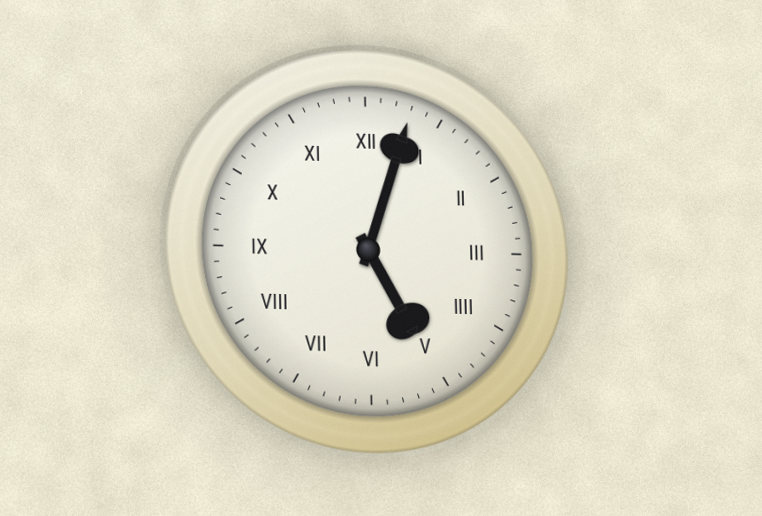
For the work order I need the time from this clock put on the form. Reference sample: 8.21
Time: 5.03
